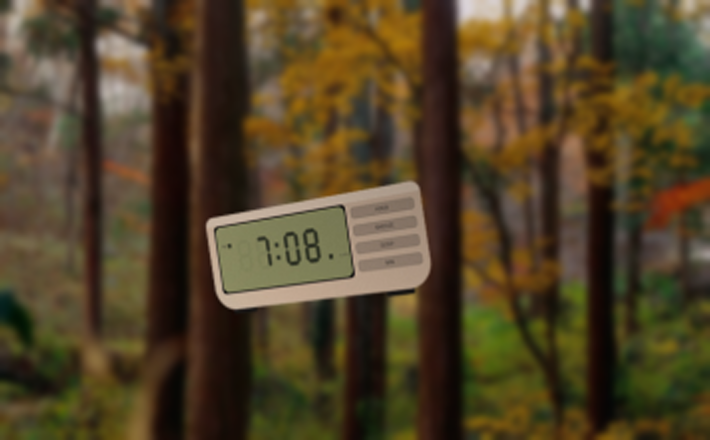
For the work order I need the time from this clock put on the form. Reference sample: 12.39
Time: 7.08
